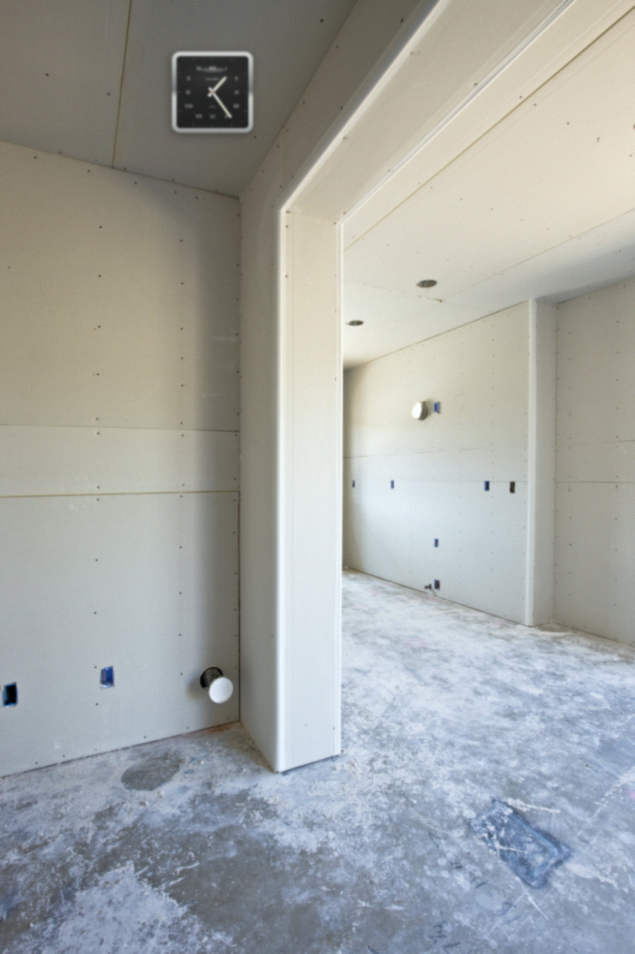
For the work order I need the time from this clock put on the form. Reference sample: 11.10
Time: 1.24
